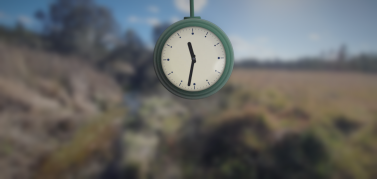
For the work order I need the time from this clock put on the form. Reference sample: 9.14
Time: 11.32
